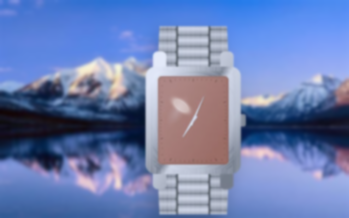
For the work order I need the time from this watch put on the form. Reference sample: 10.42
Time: 7.04
